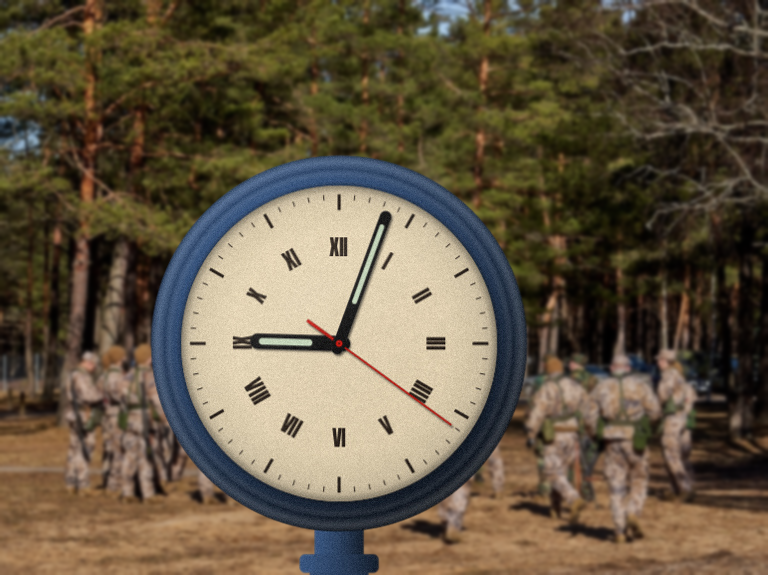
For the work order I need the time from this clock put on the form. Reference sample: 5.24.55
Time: 9.03.21
